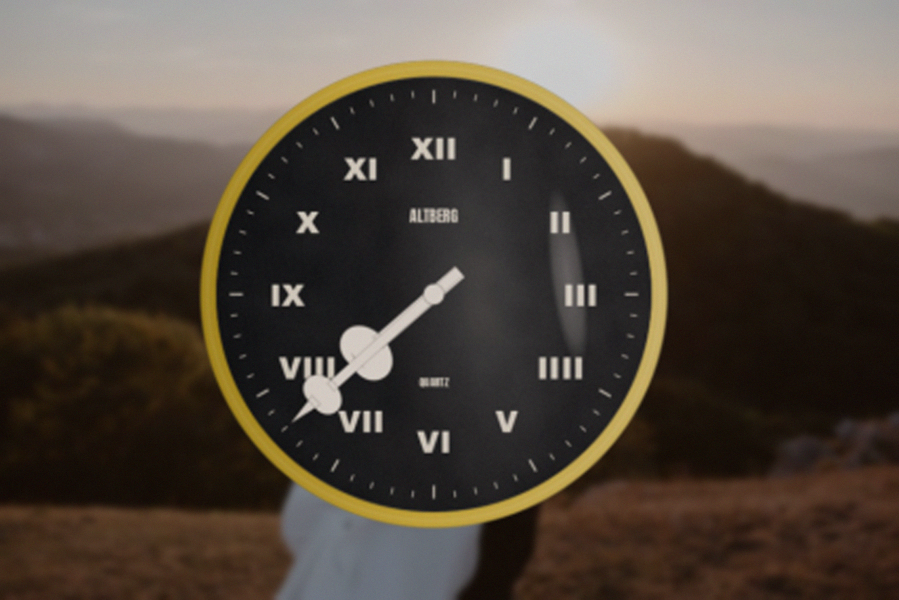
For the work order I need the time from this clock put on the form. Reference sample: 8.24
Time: 7.38
